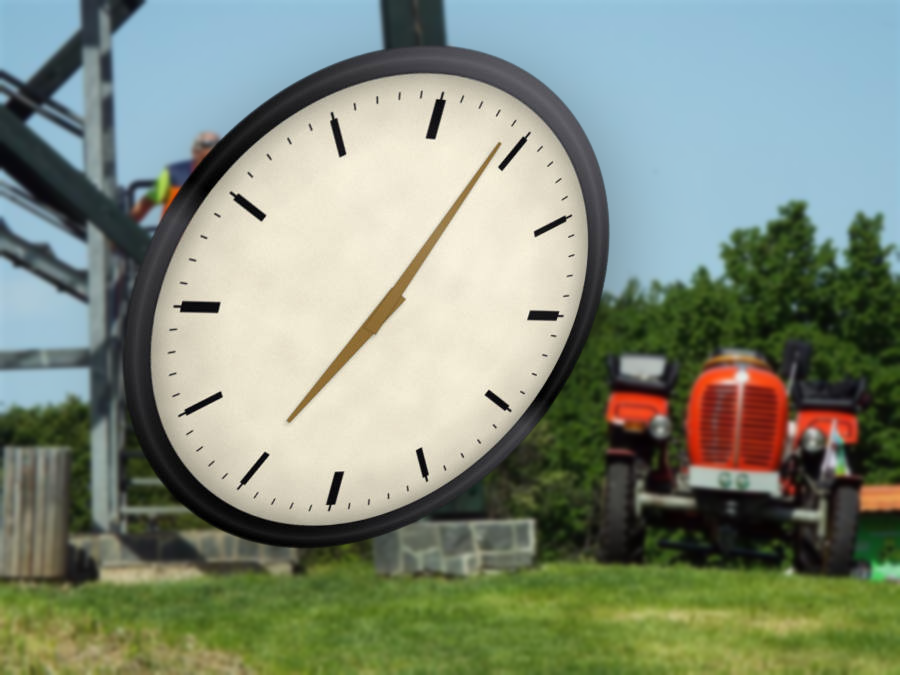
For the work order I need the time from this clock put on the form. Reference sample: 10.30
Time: 7.04
